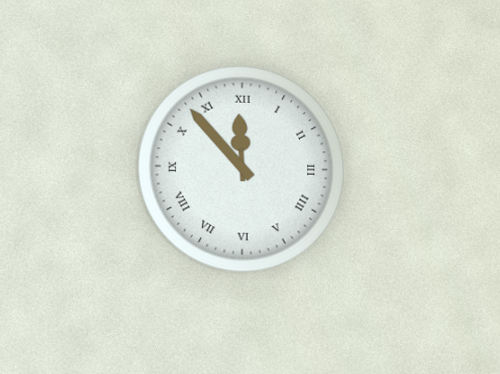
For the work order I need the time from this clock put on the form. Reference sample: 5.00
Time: 11.53
